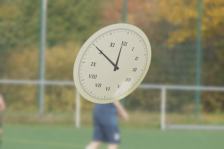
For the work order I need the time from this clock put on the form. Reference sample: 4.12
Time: 11.50
